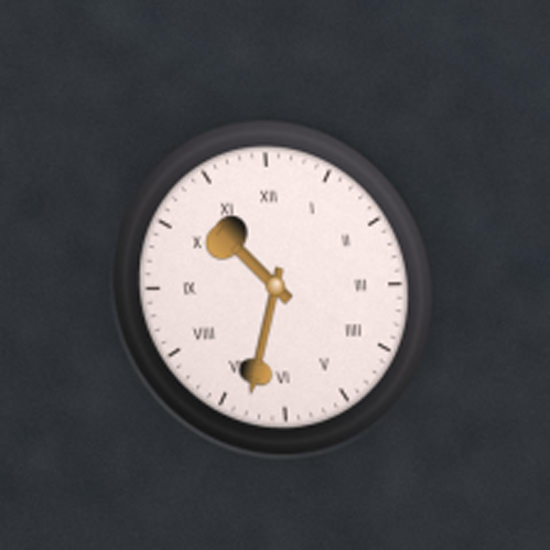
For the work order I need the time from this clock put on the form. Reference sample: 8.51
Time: 10.33
